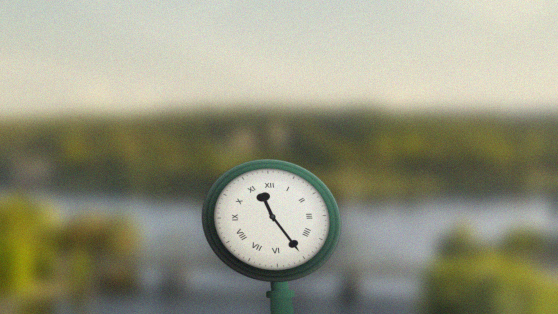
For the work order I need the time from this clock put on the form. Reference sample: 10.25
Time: 11.25
